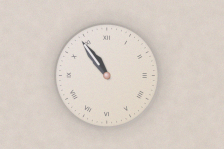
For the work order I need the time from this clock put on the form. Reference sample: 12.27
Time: 10.54
